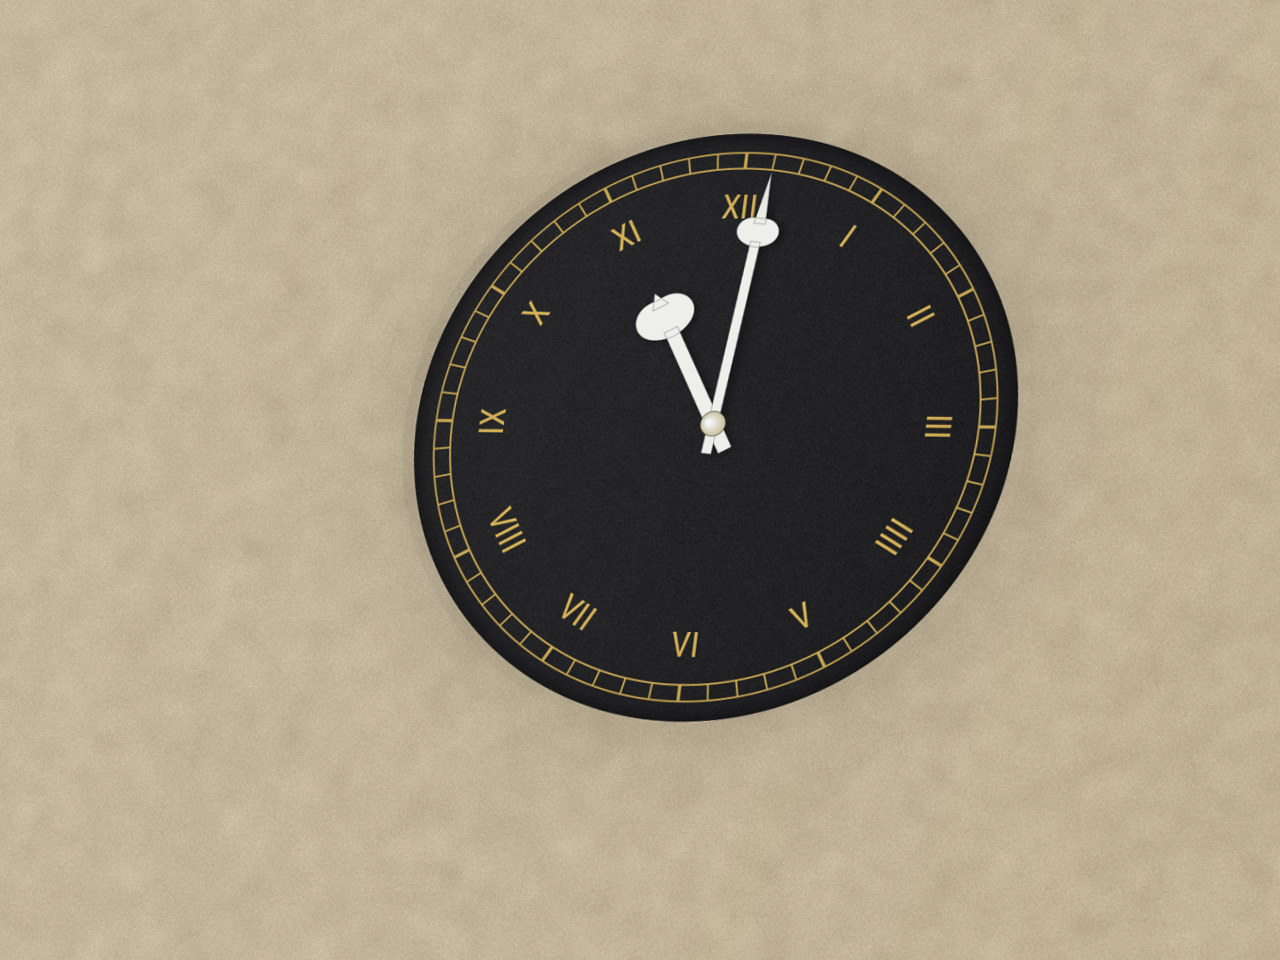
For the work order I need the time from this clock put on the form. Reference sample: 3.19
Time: 11.01
